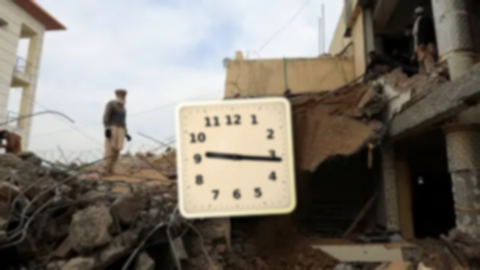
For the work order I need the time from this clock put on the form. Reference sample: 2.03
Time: 9.16
